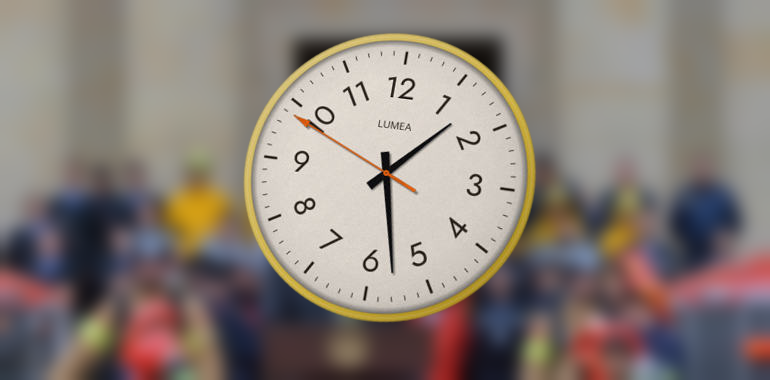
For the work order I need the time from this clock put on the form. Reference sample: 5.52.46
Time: 1.27.49
